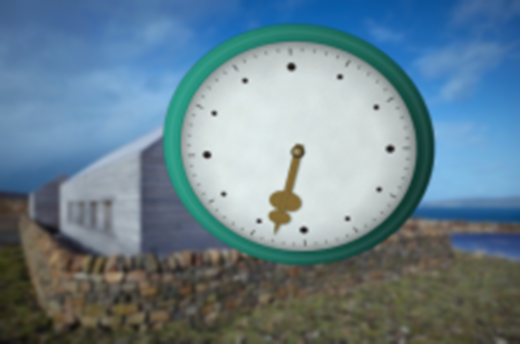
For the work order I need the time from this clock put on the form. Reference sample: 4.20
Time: 6.33
